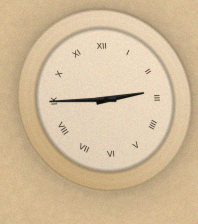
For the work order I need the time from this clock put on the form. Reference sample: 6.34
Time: 2.45
